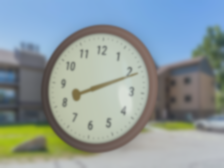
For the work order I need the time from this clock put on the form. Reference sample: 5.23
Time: 8.11
